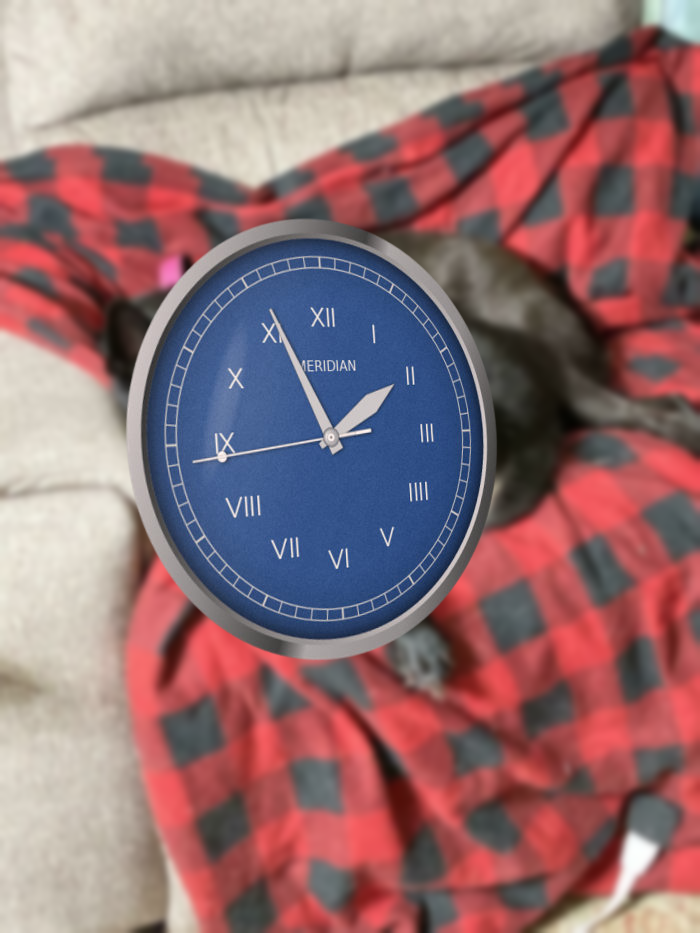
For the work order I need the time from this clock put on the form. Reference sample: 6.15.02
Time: 1.55.44
